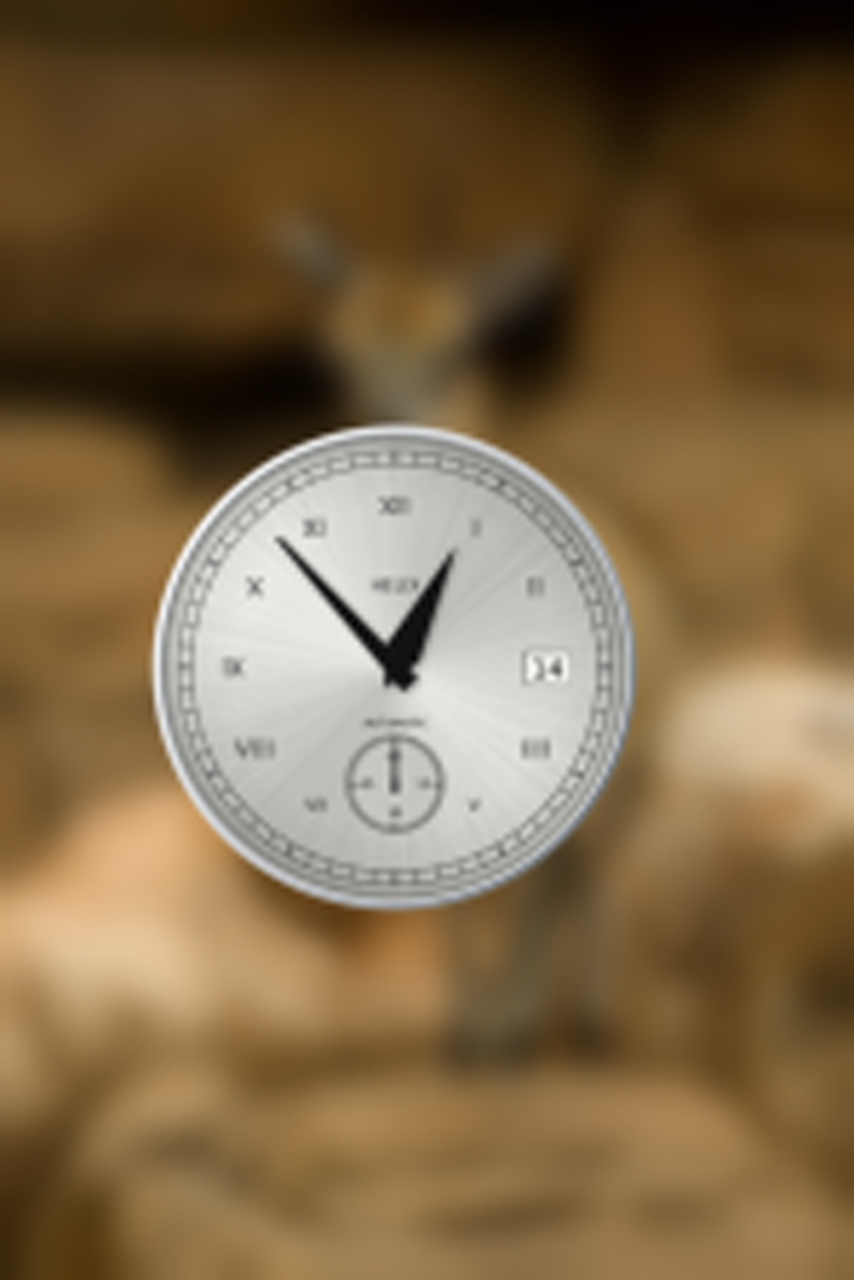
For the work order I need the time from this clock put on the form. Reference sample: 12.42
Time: 12.53
